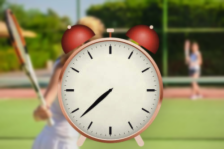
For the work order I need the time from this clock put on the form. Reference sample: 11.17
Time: 7.38
